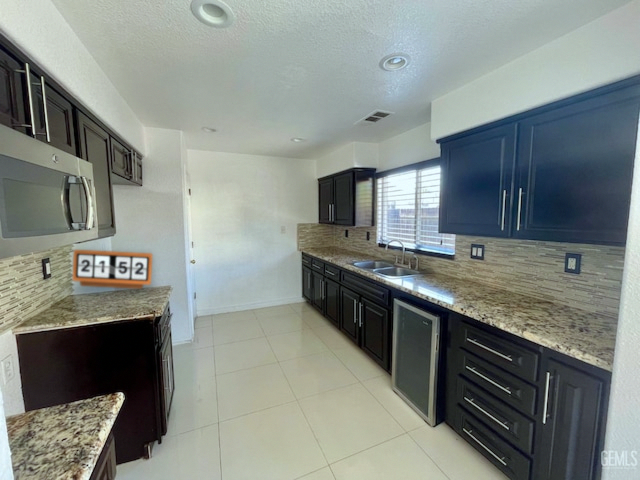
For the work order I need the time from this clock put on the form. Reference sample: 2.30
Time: 21.52
